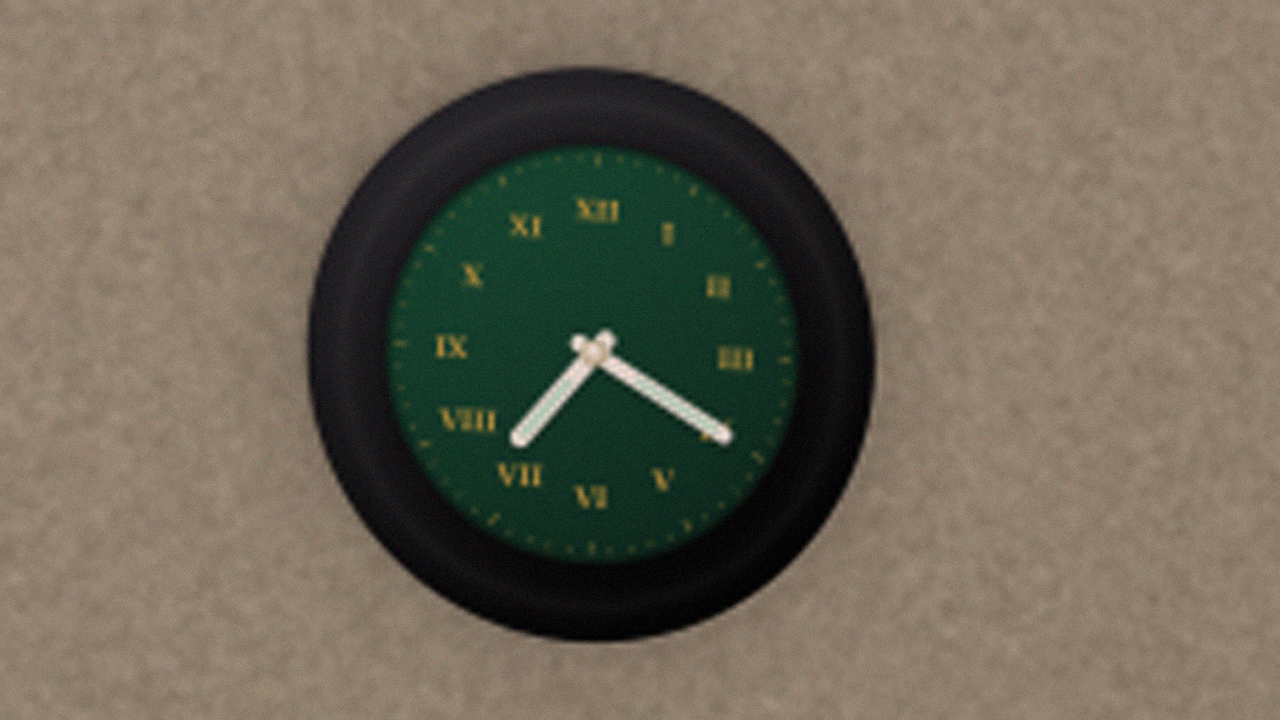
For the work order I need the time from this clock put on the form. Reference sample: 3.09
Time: 7.20
